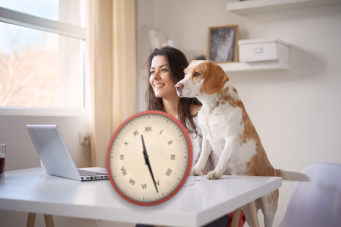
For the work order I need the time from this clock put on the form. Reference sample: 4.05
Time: 11.26
